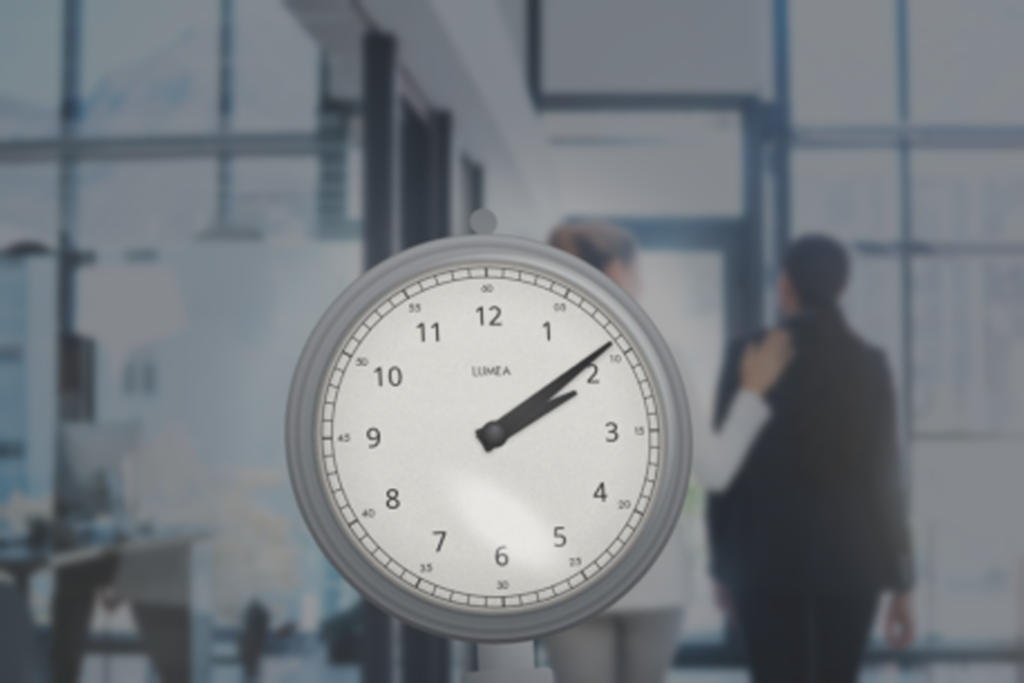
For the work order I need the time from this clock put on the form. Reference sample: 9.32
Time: 2.09
